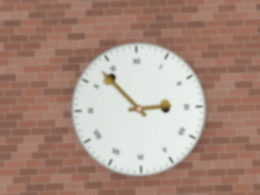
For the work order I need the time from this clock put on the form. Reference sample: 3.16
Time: 2.53
